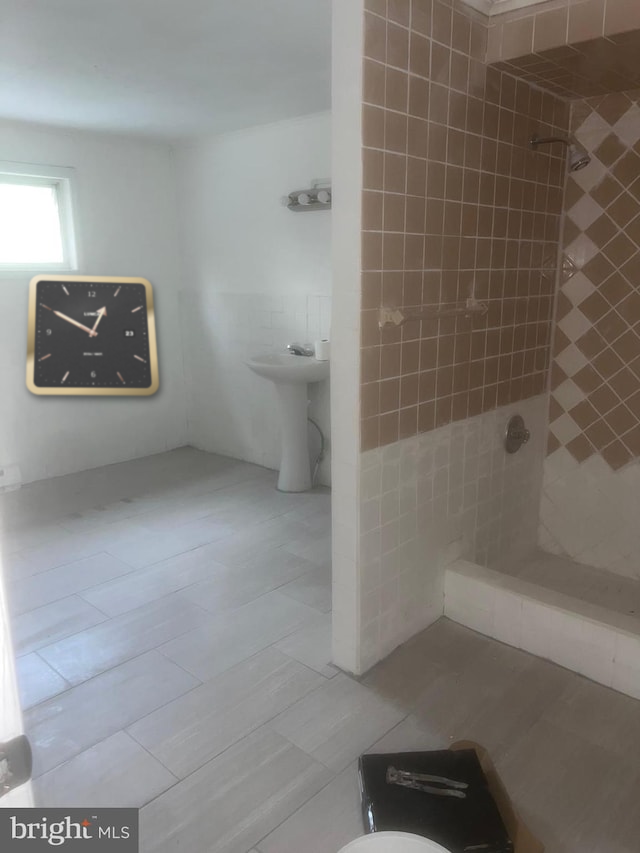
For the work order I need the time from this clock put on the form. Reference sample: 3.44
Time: 12.50
